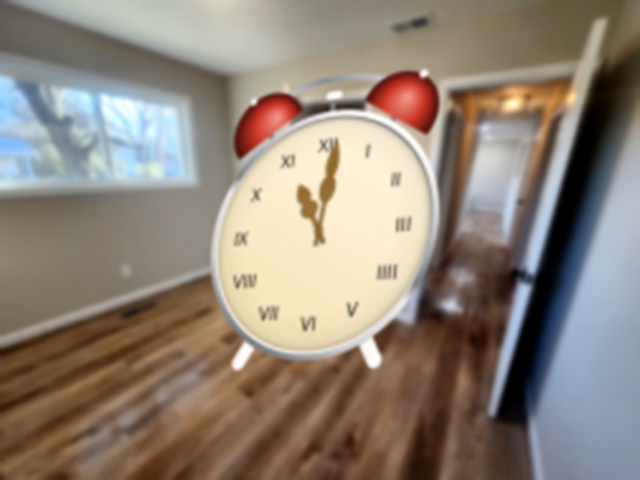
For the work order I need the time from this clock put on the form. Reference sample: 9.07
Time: 11.01
